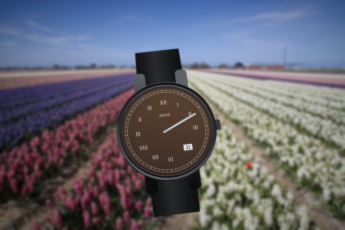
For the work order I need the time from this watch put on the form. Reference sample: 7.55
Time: 2.11
